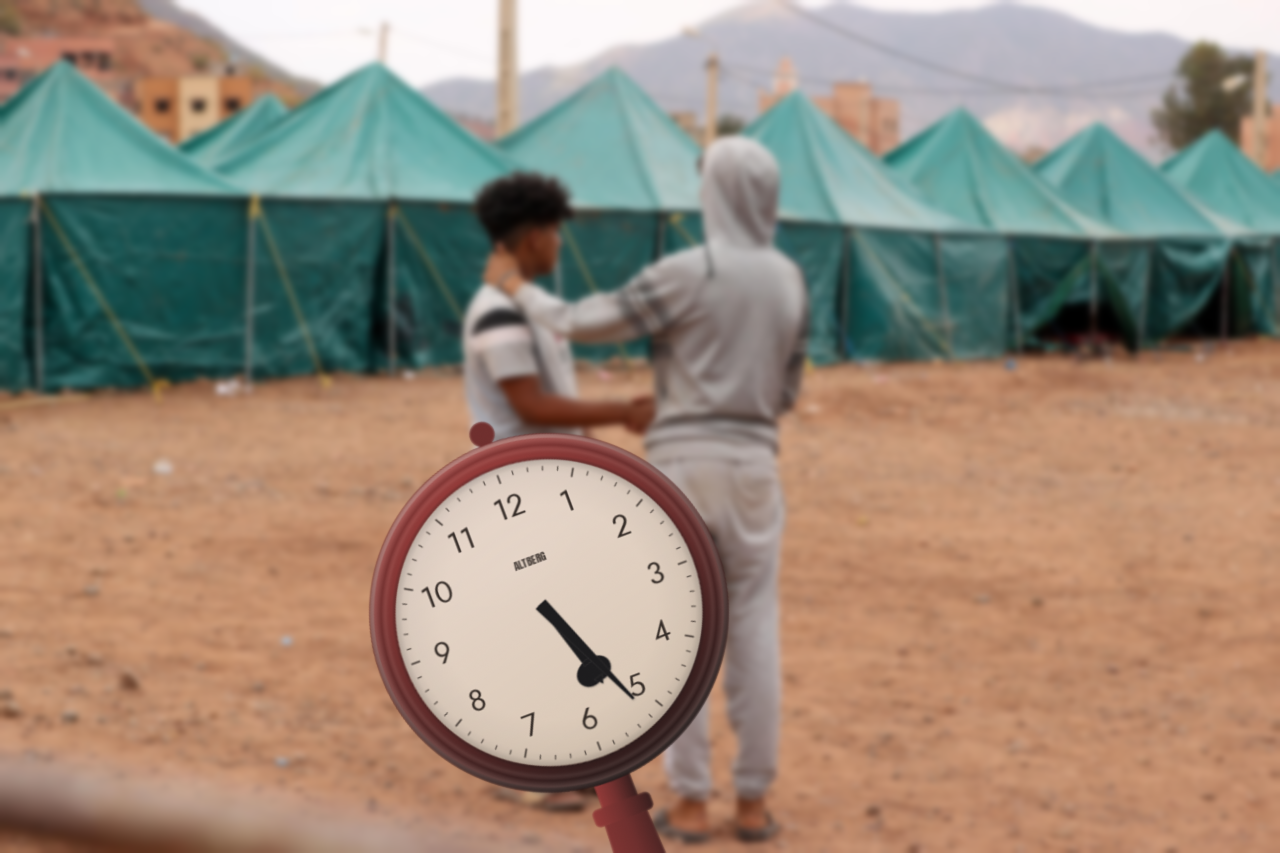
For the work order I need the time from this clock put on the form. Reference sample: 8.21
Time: 5.26
